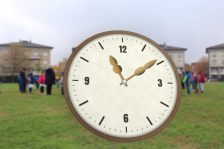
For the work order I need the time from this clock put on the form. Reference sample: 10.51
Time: 11.09
